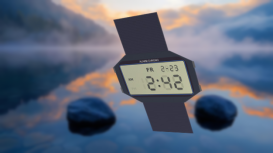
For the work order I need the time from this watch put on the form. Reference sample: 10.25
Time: 2.42
